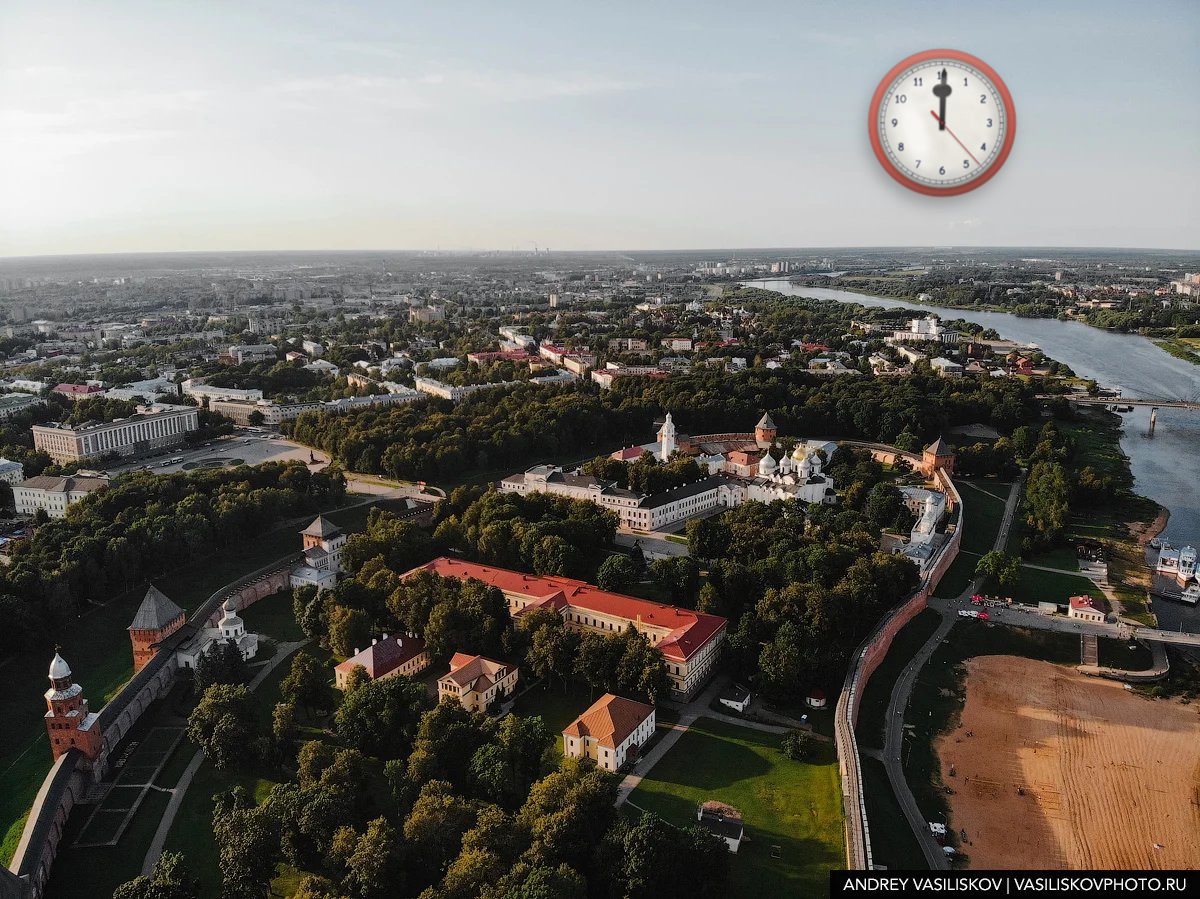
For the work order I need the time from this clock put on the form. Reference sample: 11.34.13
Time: 12.00.23
